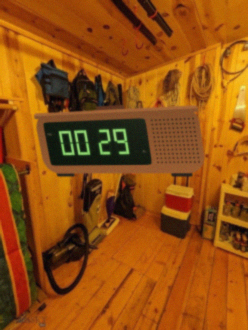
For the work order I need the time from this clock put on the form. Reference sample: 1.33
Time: 0.29
